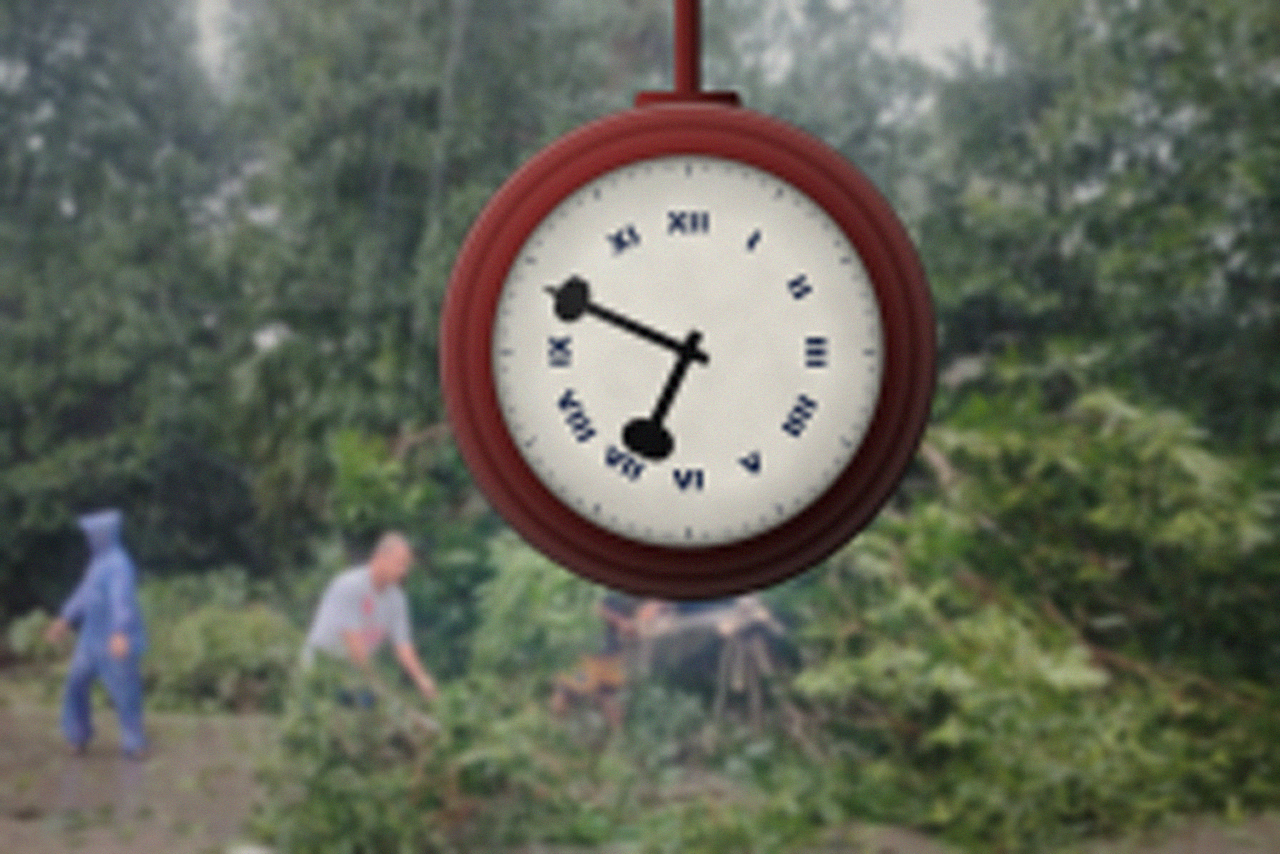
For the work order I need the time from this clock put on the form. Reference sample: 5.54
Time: 6.49
